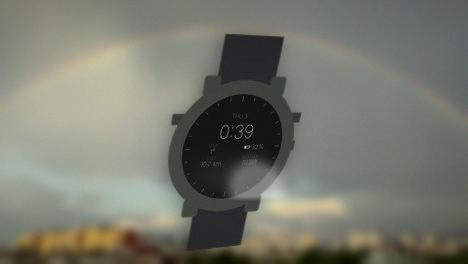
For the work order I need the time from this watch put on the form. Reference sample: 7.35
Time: 0.39
